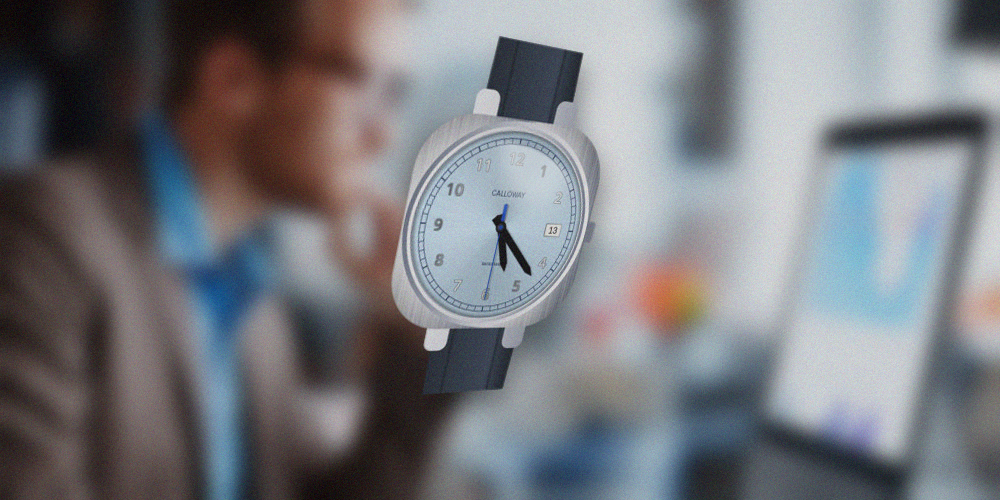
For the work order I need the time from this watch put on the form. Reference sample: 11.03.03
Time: 5.22.30
